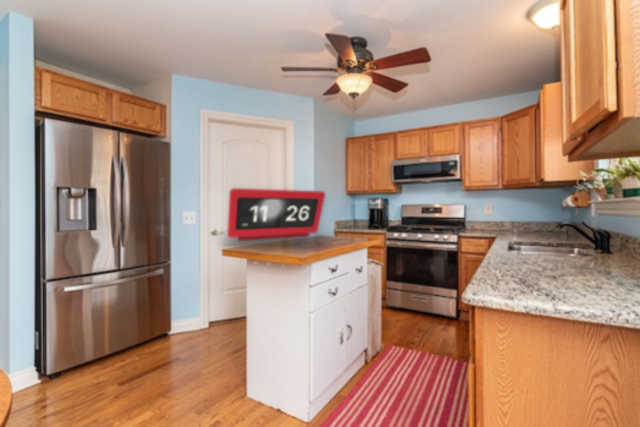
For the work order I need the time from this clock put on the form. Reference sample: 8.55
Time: 11.26
